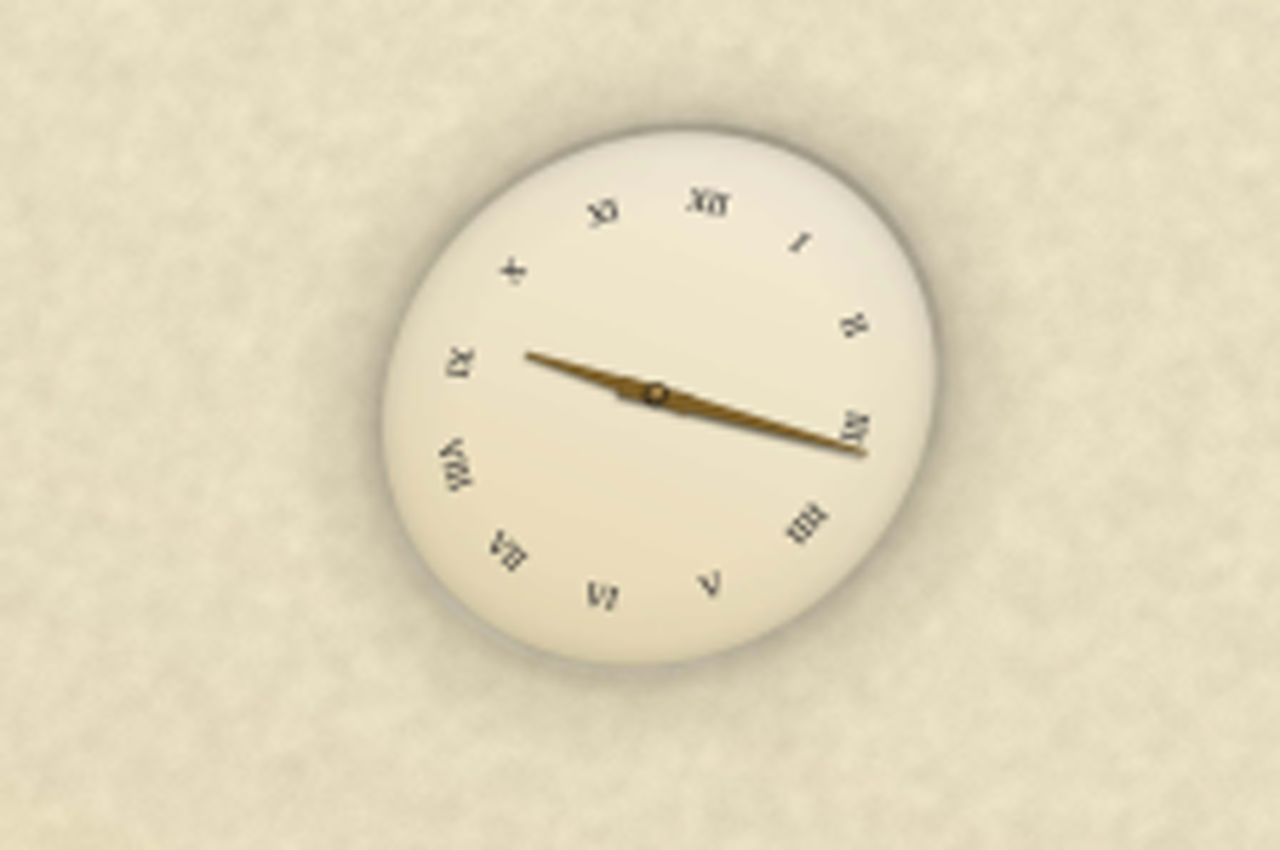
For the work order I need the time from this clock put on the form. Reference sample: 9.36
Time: 9.16
